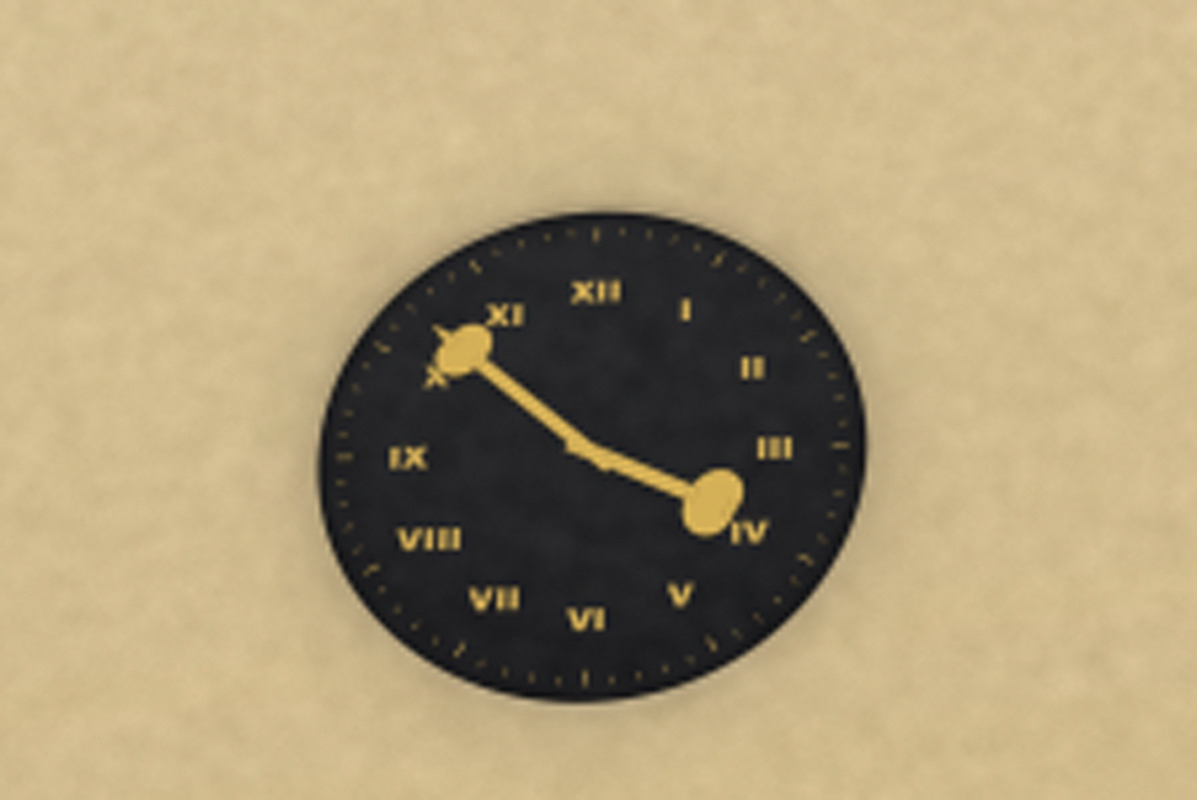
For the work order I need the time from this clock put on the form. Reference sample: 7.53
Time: 3.52
